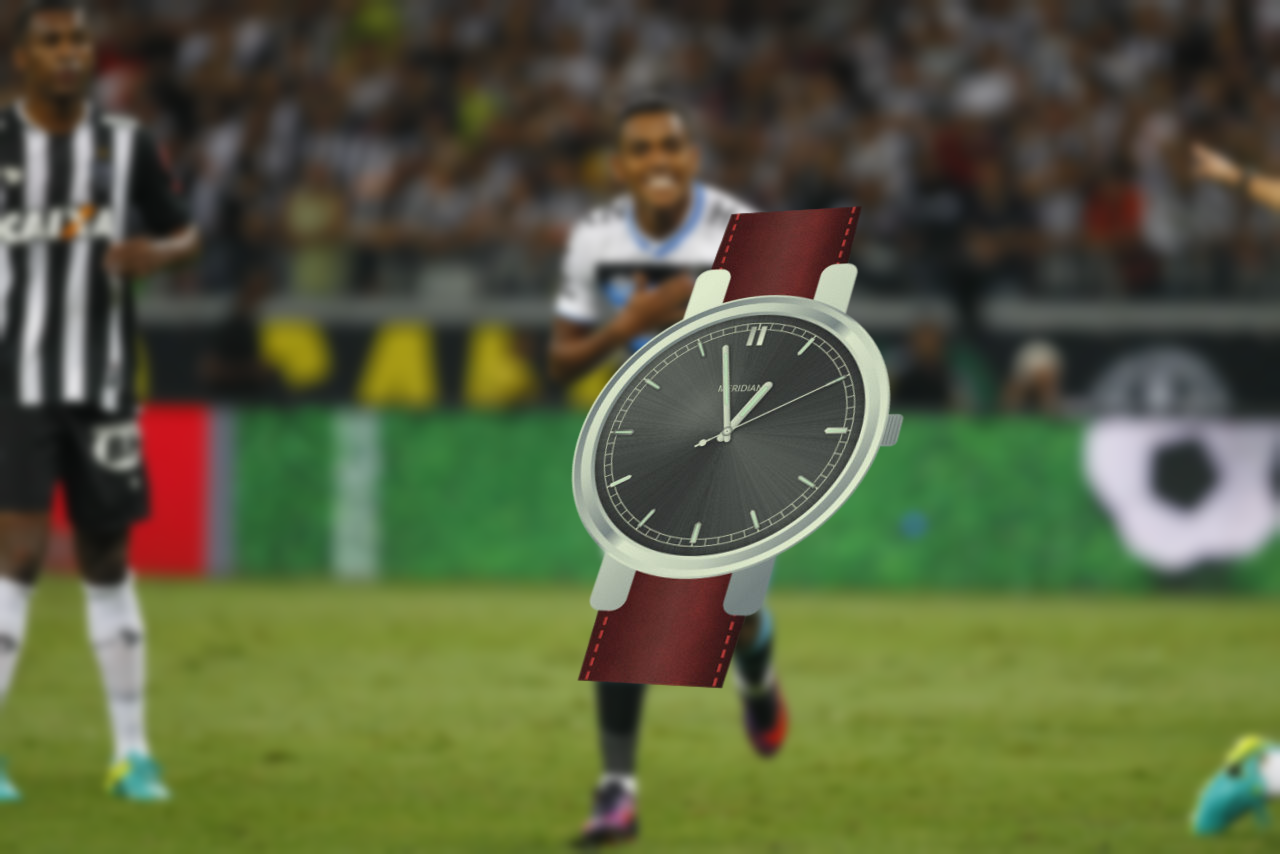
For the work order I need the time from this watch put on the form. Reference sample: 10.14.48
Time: 12.57.10
